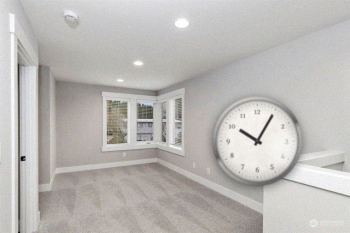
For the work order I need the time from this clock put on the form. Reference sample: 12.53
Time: 10.05
